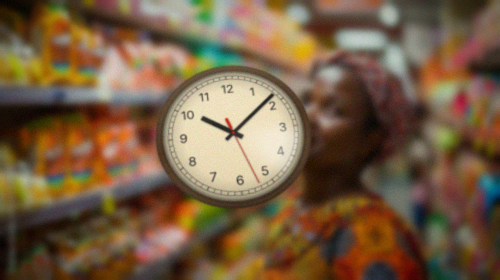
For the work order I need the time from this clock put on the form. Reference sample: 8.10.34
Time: 10.08.27
